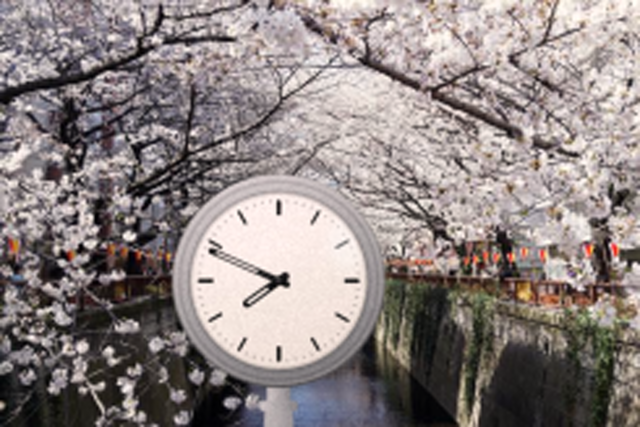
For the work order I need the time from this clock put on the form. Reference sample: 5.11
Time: 7.49
